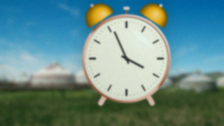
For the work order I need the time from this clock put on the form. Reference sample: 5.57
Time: 3.56
